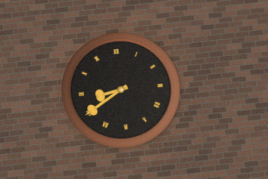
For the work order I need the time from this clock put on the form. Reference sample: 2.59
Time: 8.40
